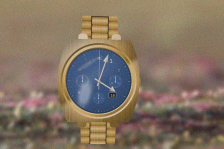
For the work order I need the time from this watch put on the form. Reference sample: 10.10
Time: 4.03
